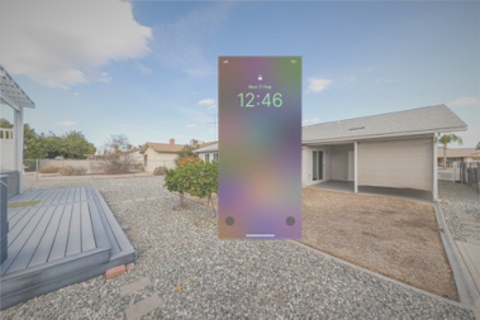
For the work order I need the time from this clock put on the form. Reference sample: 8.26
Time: 12.46
